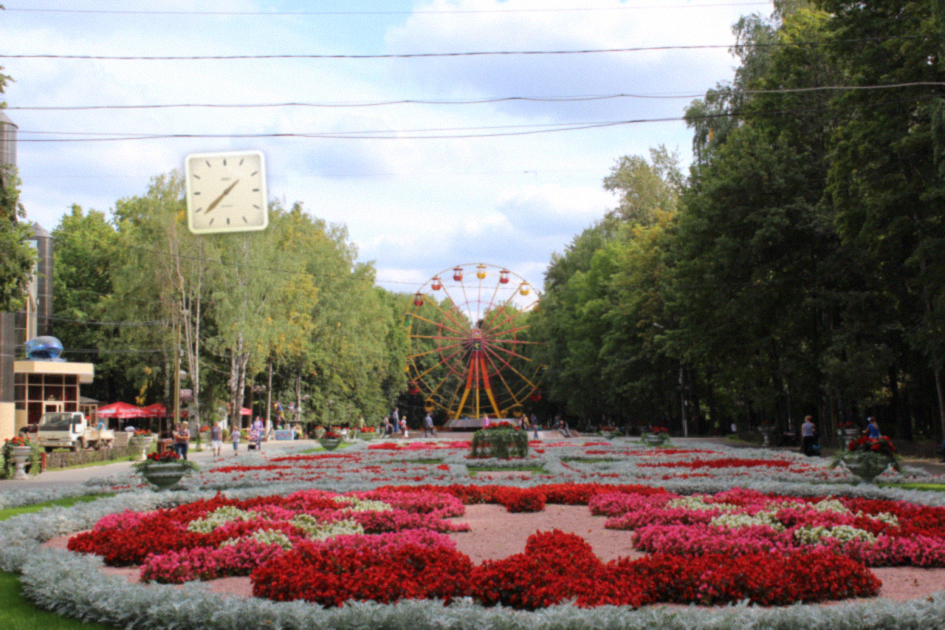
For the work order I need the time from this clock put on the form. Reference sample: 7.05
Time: 1.38
